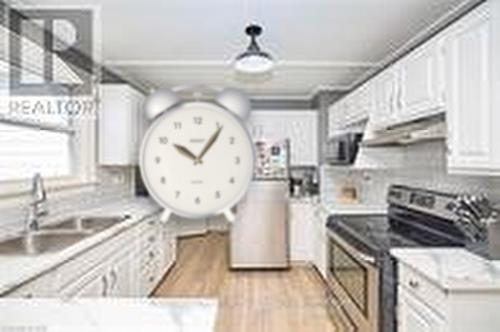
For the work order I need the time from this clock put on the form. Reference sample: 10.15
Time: 10.06
